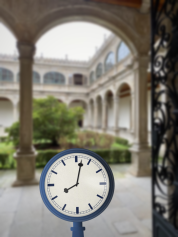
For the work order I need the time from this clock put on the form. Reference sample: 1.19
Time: 8.02
